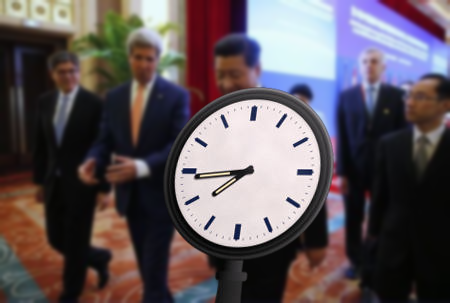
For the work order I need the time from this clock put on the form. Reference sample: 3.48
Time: 7.44
